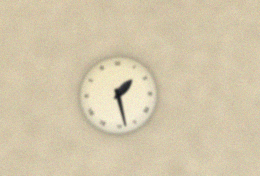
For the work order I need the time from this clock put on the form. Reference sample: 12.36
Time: 1.28
